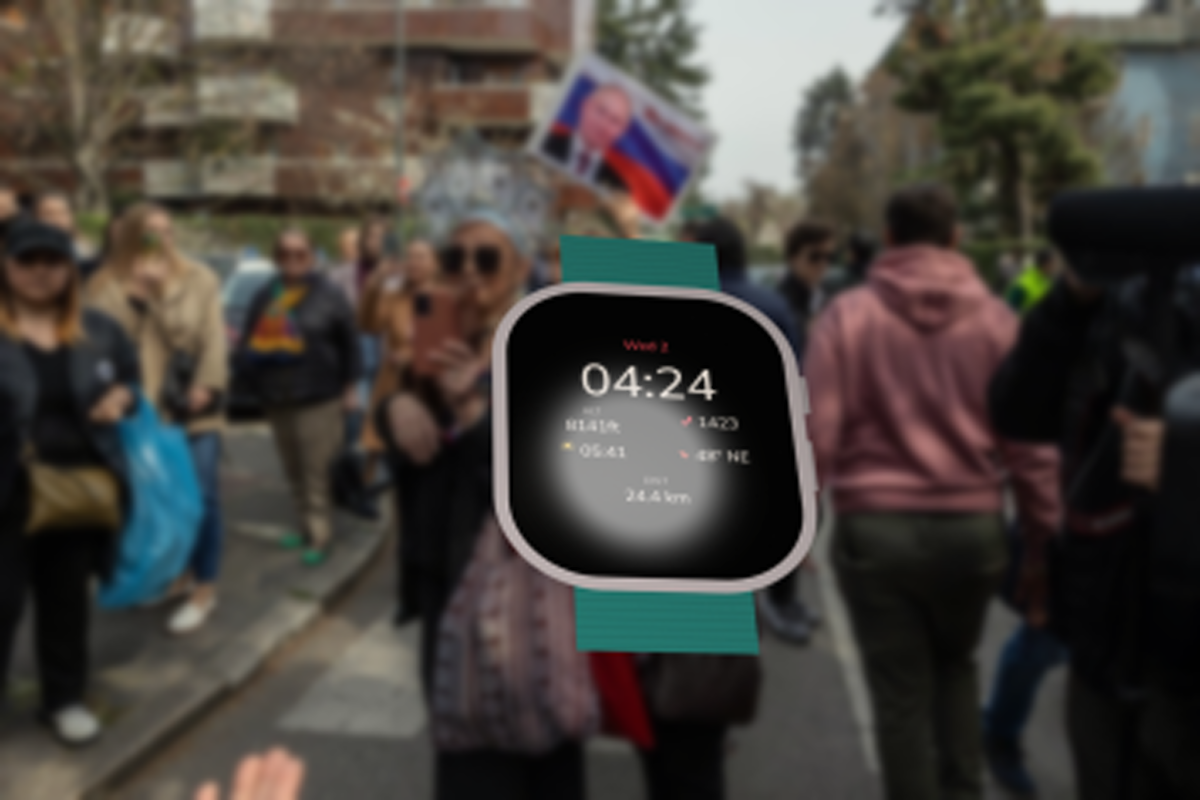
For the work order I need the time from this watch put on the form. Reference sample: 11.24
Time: 4.24
